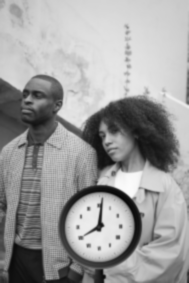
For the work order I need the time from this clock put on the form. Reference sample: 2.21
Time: 8.01
